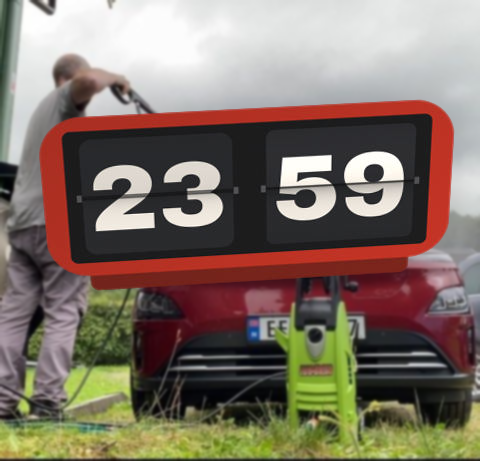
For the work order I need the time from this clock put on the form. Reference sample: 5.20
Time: 23.59
